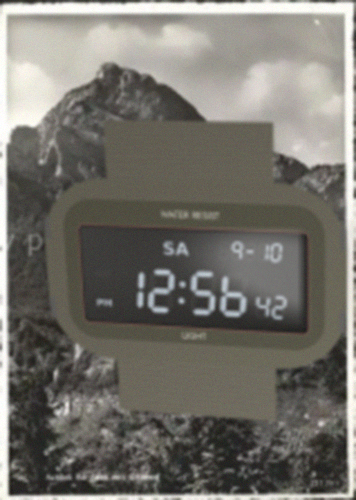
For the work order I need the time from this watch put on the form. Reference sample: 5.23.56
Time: 12.56.42
